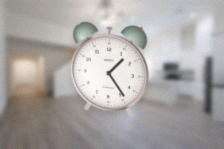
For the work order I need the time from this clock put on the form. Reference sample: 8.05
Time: 1.24
